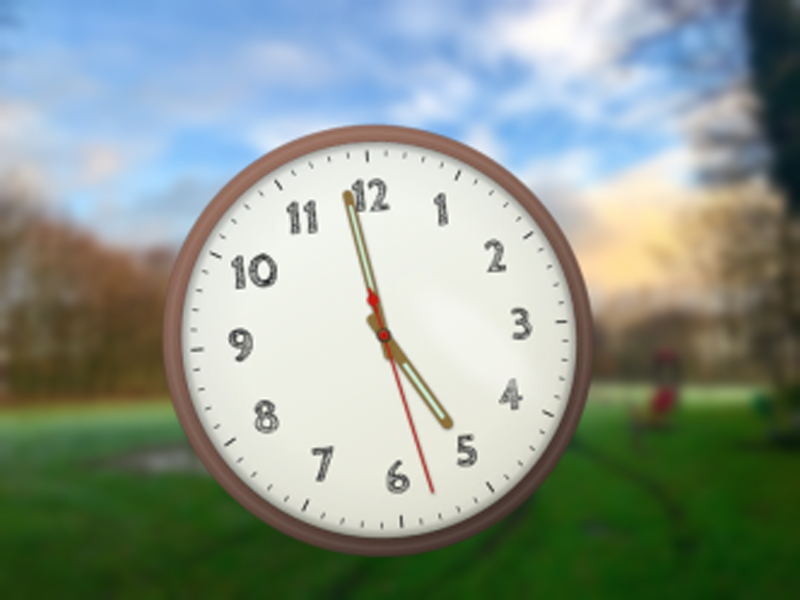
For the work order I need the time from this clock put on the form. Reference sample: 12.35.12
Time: 4.58.28
